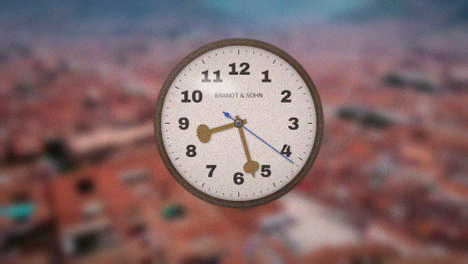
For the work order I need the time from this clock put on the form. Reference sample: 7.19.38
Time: 8.27.21
